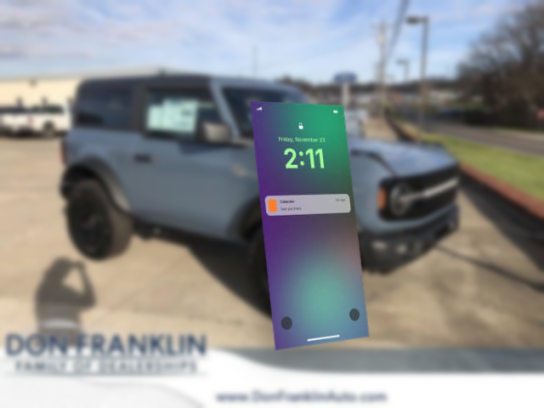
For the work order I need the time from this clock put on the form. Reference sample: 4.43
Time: 2.11
